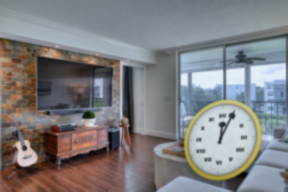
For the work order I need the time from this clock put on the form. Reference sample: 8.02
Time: 12.04
